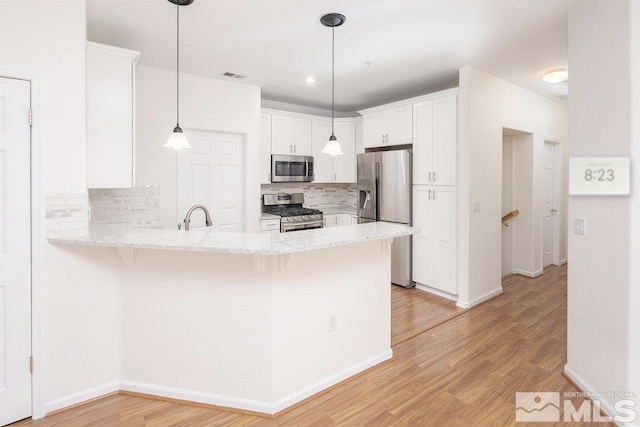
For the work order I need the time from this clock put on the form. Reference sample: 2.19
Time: 8.23
